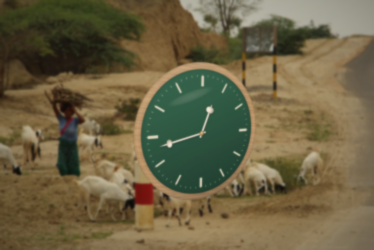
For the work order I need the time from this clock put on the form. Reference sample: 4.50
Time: 12.43
